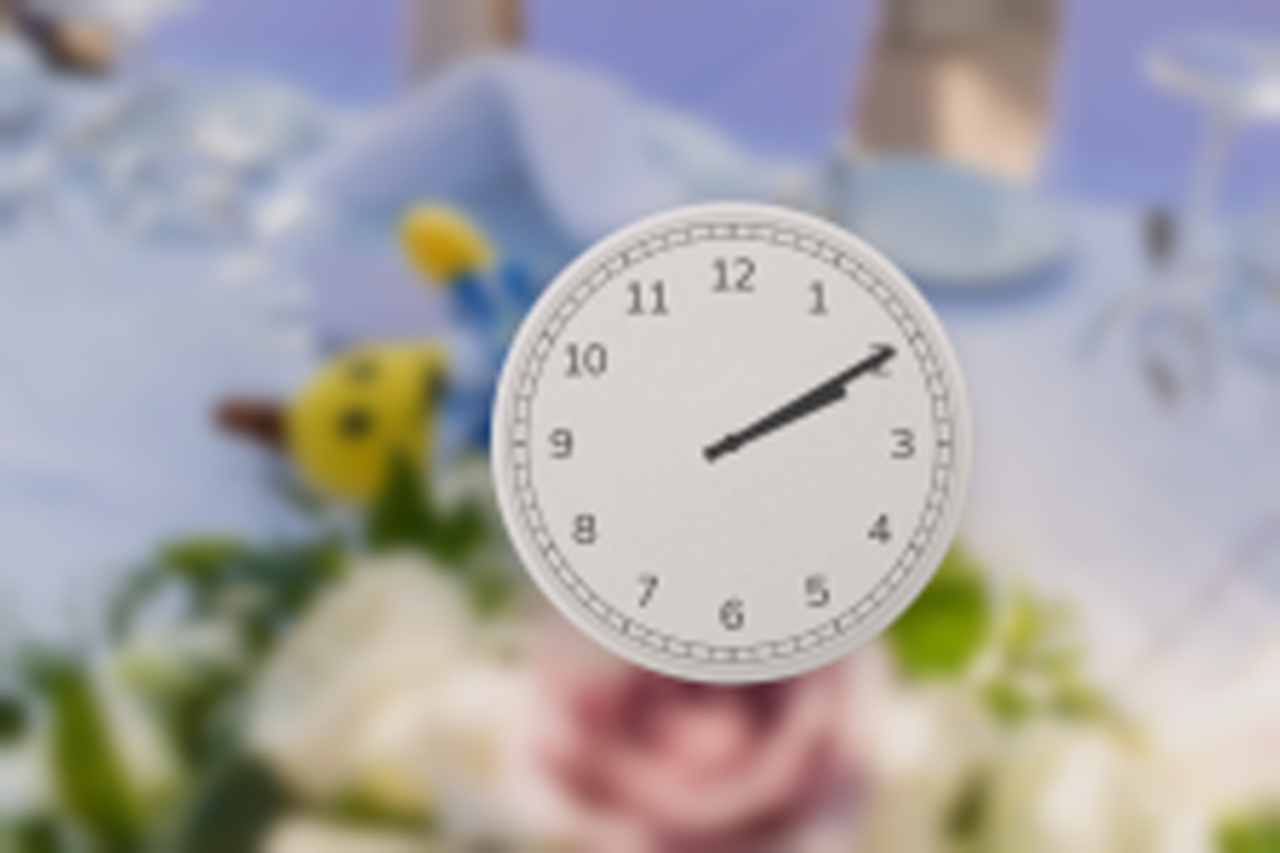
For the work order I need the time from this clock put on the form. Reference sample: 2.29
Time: 2.10
